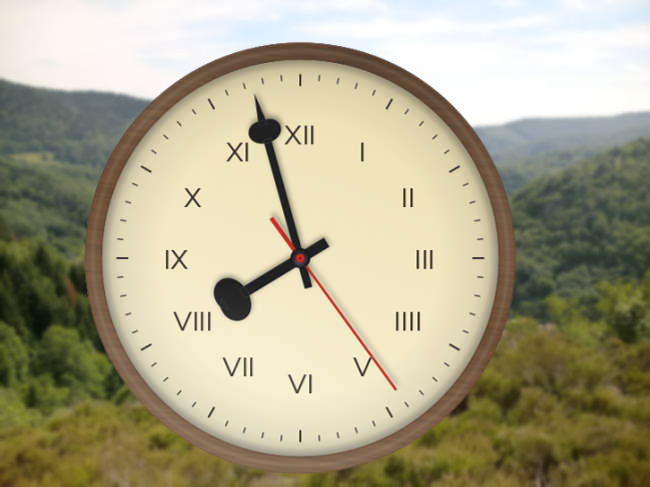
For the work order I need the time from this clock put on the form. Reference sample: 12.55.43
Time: 7.57.24
